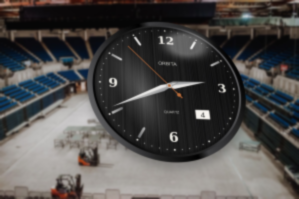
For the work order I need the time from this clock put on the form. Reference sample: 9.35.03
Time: 2.40.53
